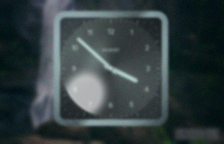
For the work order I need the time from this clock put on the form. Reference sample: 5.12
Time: 3.52
